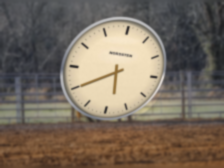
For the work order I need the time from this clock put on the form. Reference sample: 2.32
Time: 5.40
